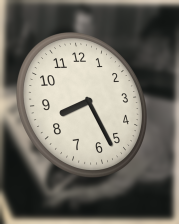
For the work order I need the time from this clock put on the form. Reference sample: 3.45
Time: 8.27
